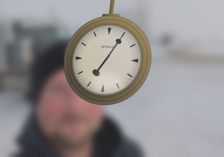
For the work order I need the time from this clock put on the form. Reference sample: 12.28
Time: 7.05
